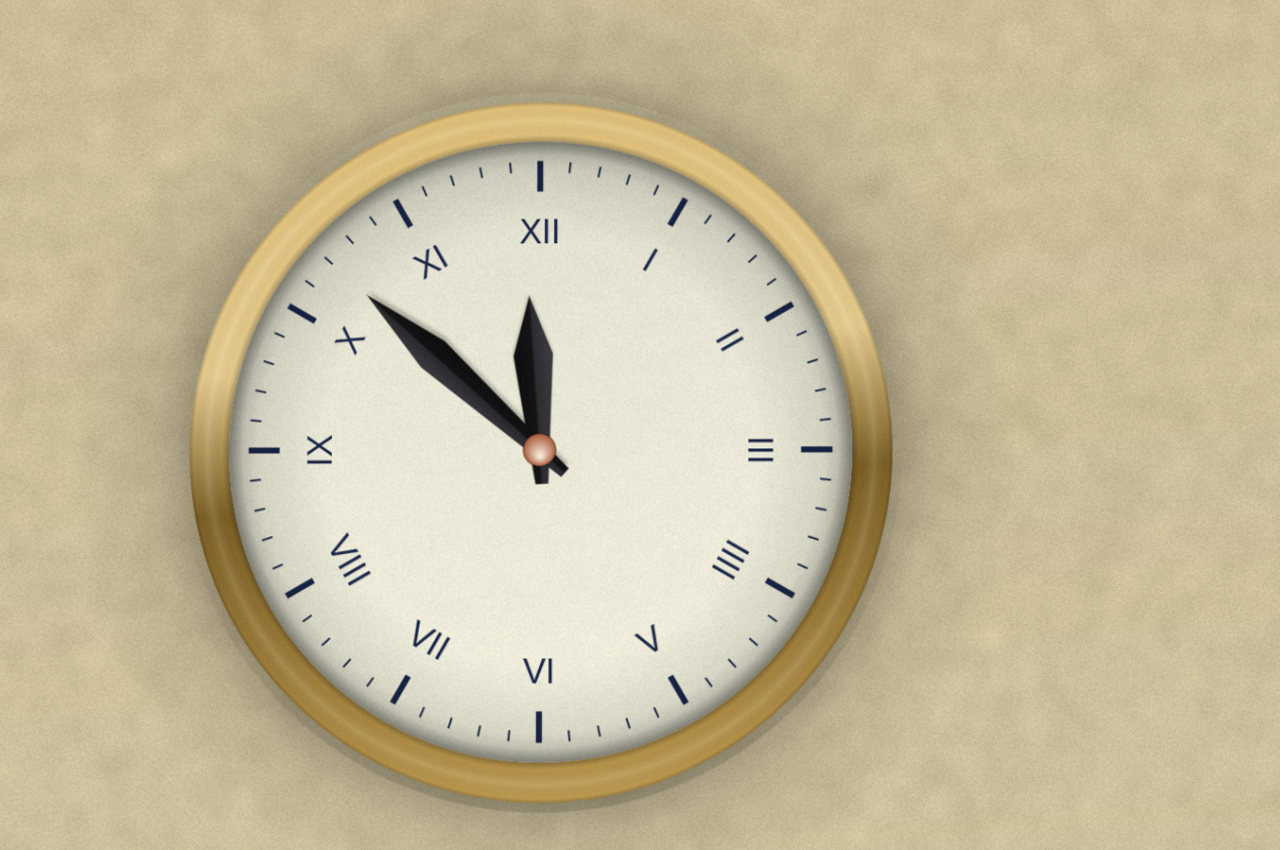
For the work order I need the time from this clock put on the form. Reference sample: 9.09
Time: 11.52
